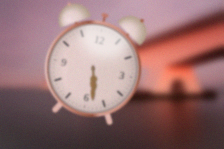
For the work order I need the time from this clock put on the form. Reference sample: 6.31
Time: 5.28
